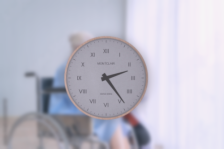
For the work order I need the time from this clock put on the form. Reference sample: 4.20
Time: 2.24
